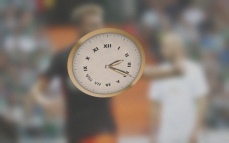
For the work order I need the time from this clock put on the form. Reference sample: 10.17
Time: 2.20
